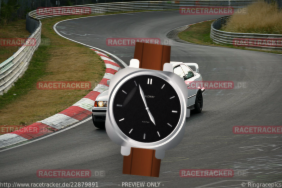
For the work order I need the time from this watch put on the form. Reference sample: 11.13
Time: 4.56
